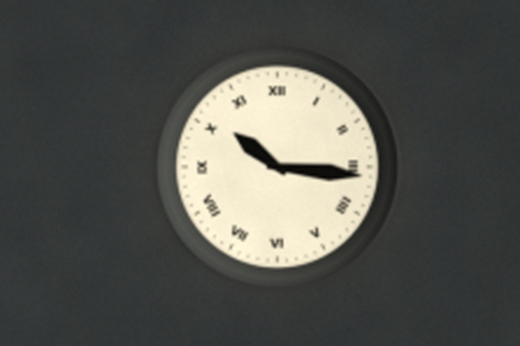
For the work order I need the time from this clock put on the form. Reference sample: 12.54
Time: 10.16
